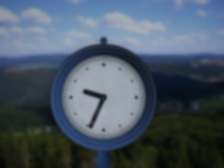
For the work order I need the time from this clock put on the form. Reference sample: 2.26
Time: 9.34
